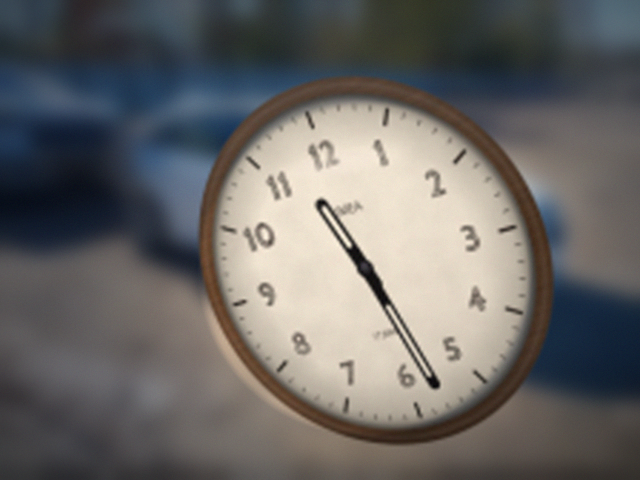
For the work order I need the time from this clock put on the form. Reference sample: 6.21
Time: 11.28
